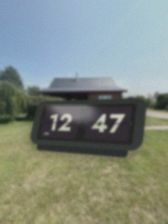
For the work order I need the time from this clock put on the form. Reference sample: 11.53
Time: 12.47
